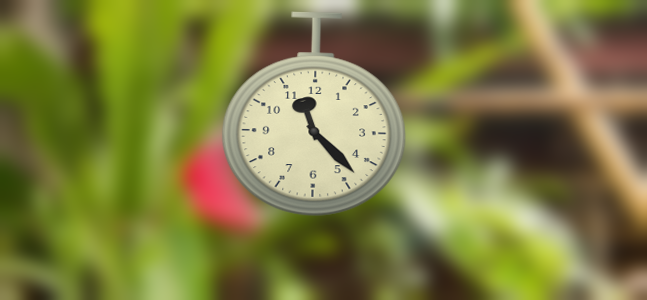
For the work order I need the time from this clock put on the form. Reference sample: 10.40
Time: 11.23
